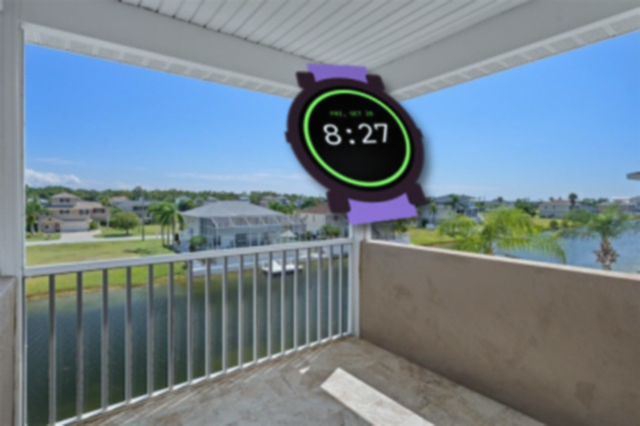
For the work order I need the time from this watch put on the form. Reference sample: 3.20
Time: 8.27
